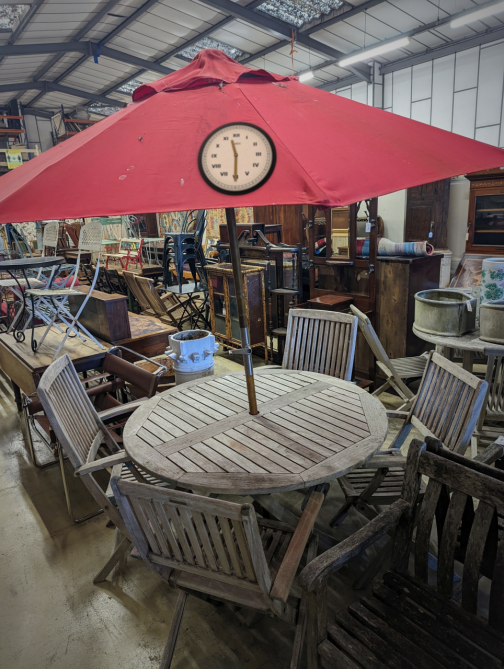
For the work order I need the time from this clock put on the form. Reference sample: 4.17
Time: 11.30
